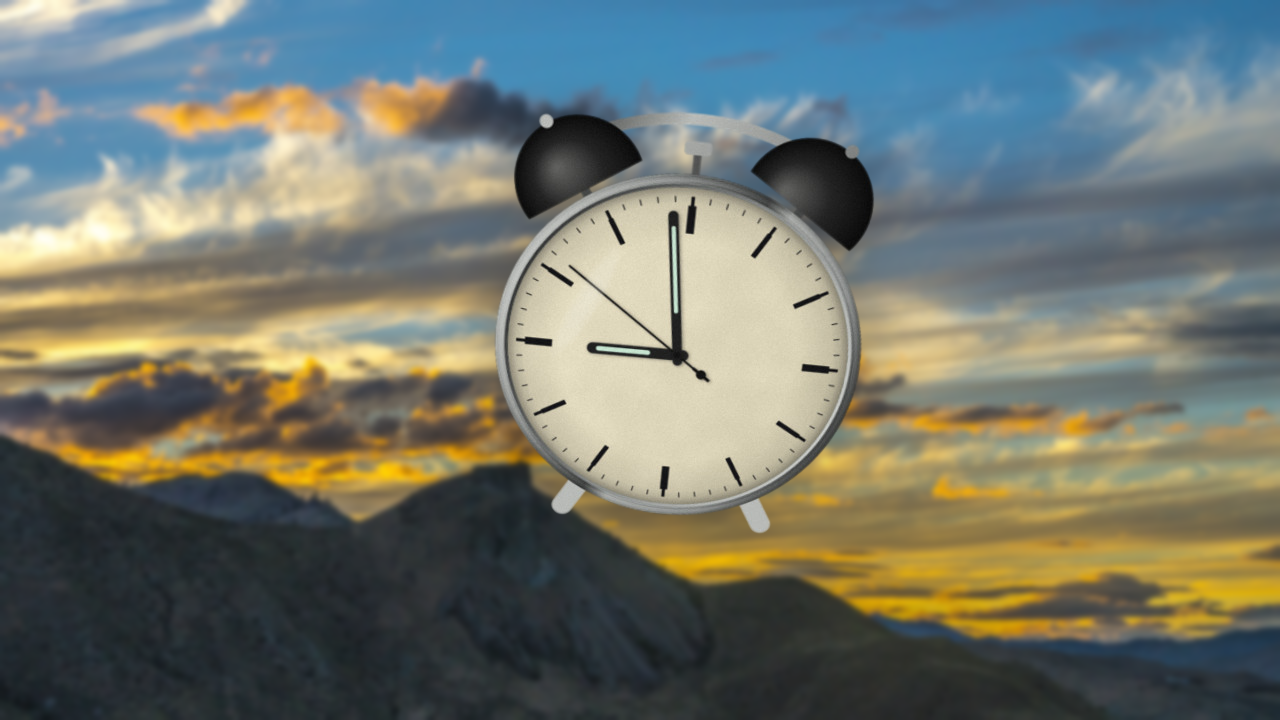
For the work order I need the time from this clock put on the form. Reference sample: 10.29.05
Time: 8.58.51
